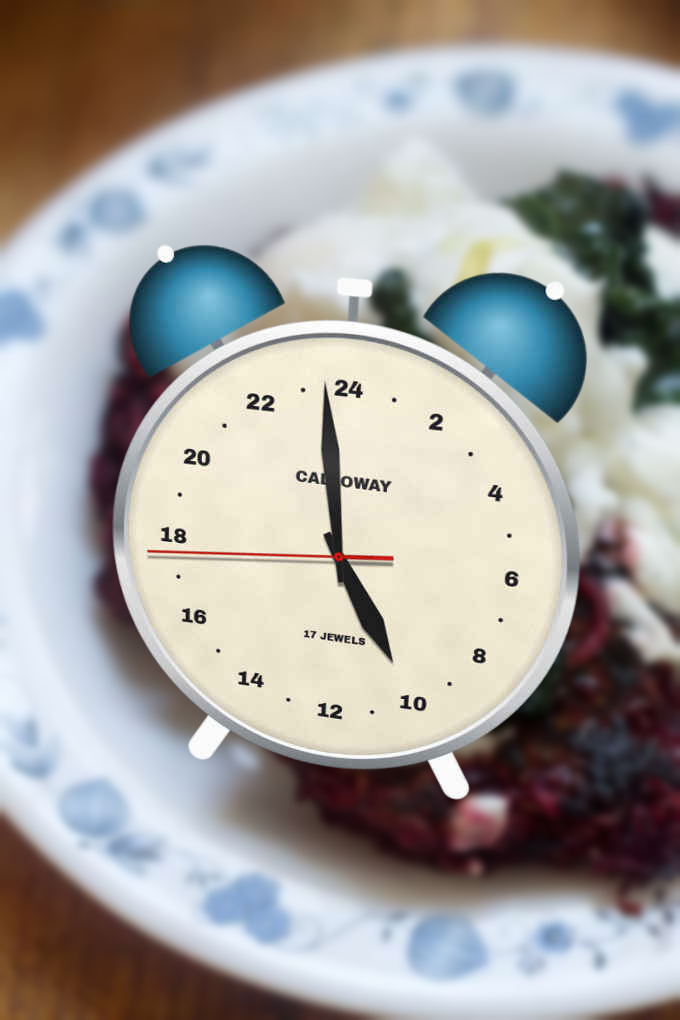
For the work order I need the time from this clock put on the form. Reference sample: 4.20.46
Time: 9.58.44
